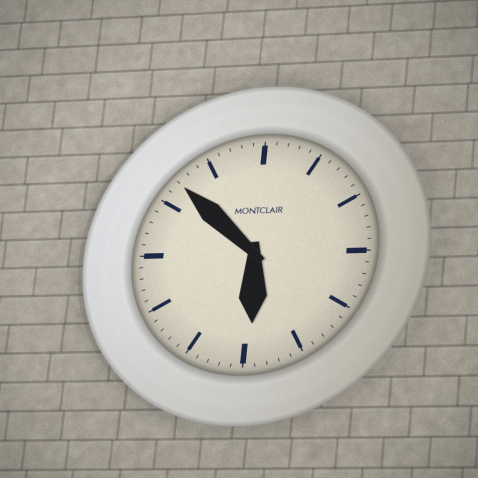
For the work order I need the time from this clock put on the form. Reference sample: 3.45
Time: 5.52
